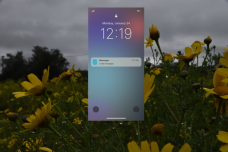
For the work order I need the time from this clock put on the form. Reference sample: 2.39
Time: 12.19
